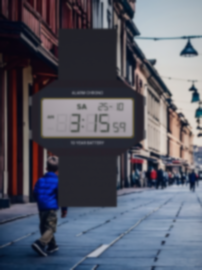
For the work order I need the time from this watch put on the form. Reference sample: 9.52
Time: 3.15
